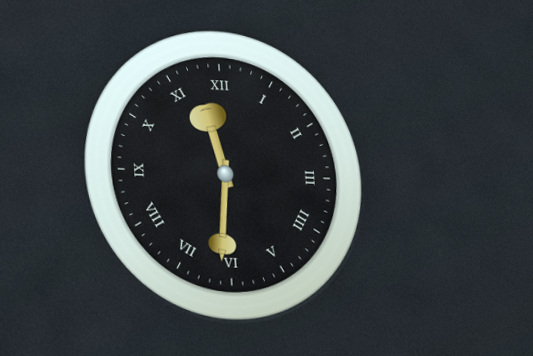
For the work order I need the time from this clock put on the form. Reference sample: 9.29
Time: 11.31
